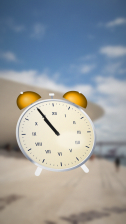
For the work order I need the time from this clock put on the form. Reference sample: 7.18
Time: 10.55
